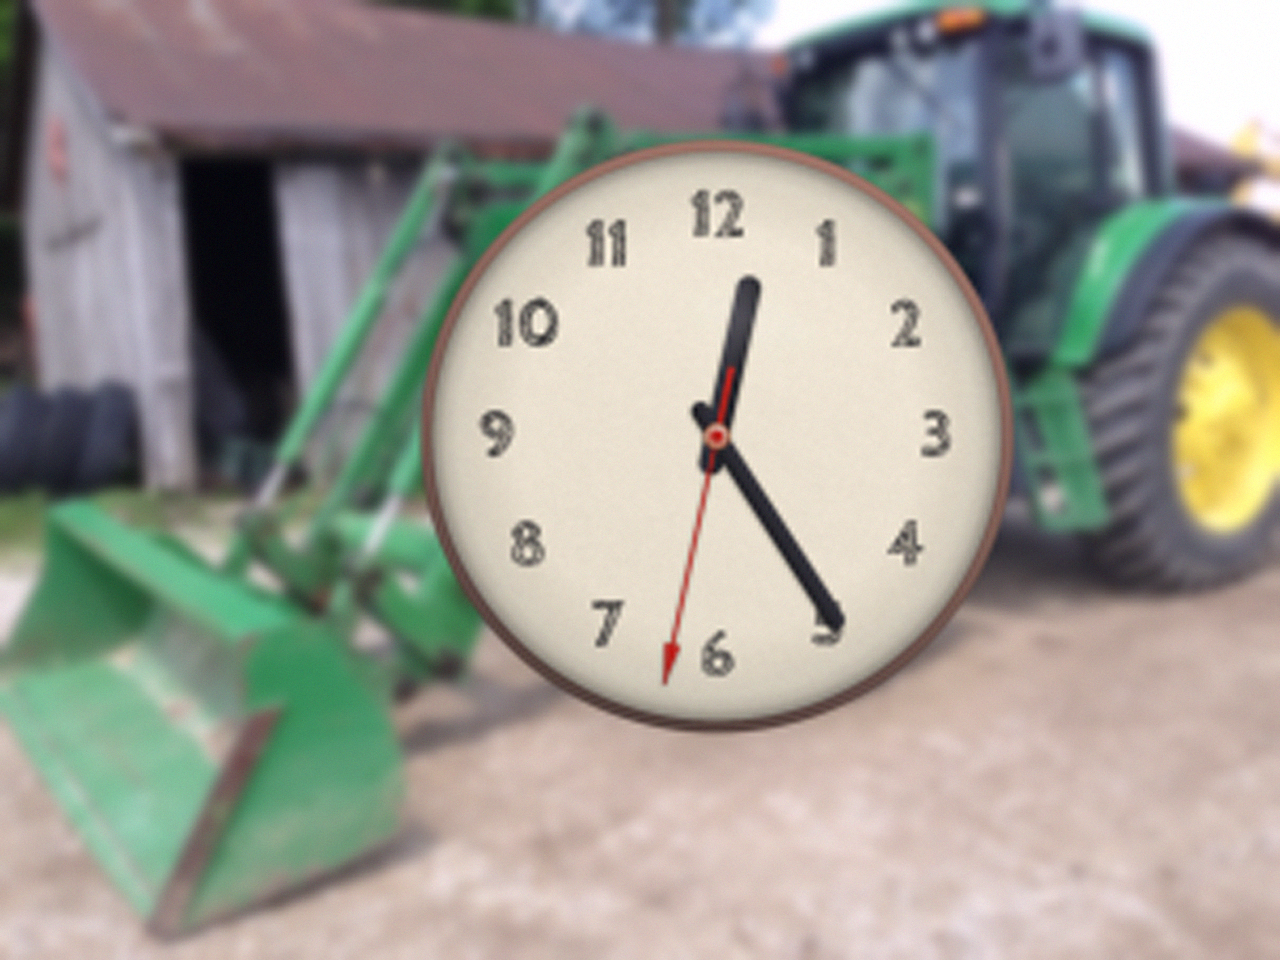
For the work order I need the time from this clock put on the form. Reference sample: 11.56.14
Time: 12.24.32
